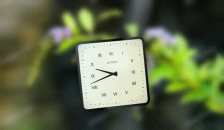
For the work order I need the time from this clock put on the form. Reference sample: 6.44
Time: 9.42
